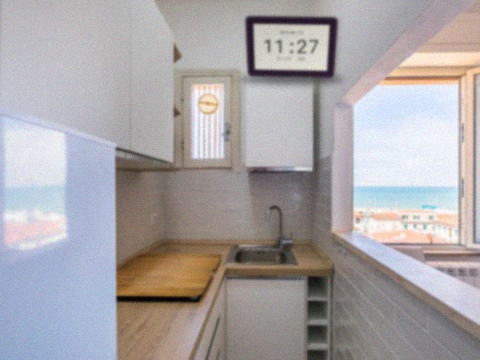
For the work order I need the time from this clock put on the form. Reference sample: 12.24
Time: 11.27
